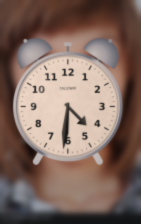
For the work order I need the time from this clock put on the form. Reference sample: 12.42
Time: 4.31
